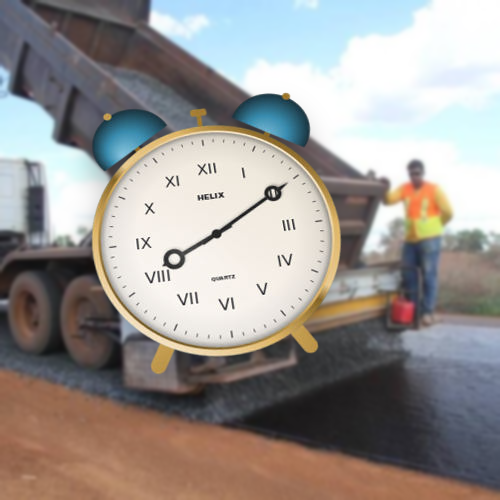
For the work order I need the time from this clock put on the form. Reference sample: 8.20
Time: 8.10
